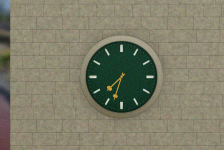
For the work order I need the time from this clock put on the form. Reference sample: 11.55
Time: 7.33
